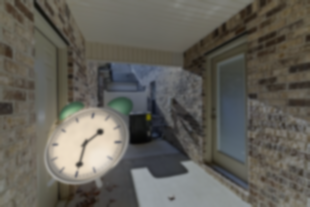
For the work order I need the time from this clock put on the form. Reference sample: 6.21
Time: 1.30
